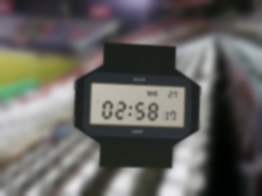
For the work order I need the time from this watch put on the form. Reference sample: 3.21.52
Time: 2.58.17
